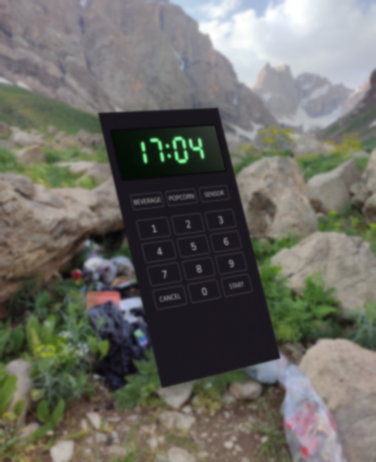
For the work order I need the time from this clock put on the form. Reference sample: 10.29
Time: 17.04
